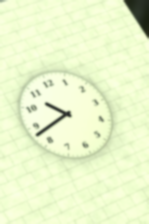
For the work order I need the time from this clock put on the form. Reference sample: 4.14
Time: 10.43
